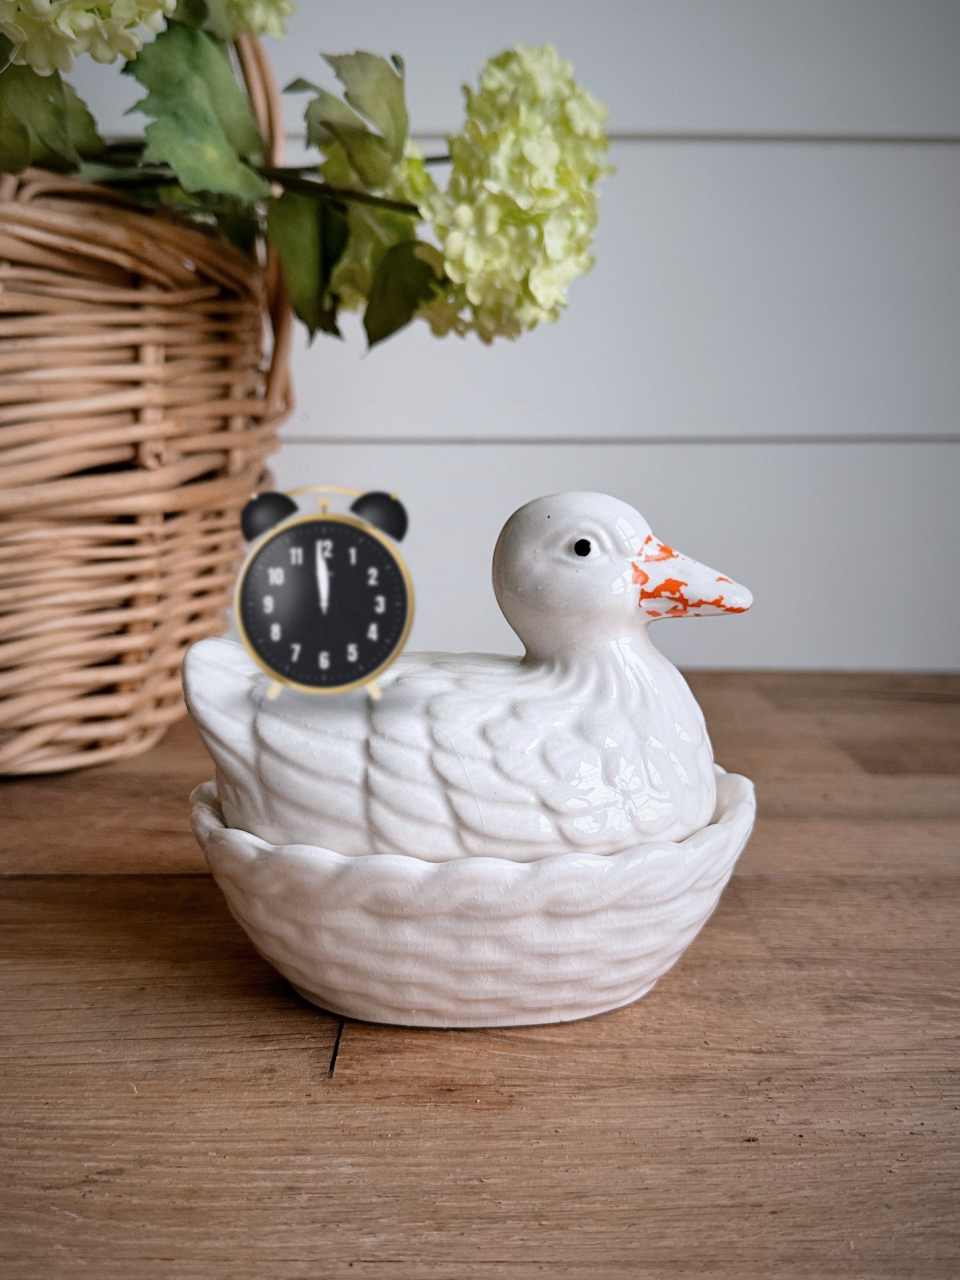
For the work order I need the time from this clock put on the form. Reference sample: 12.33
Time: 11.59
